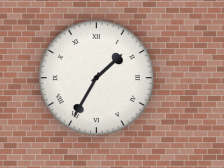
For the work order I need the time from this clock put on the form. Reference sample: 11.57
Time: 1.35
